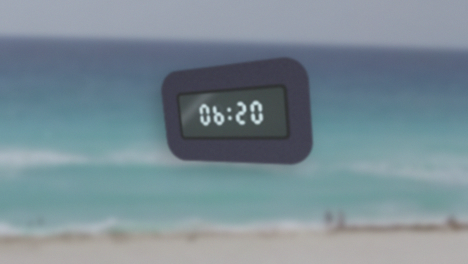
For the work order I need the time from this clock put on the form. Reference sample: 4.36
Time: 6.20
